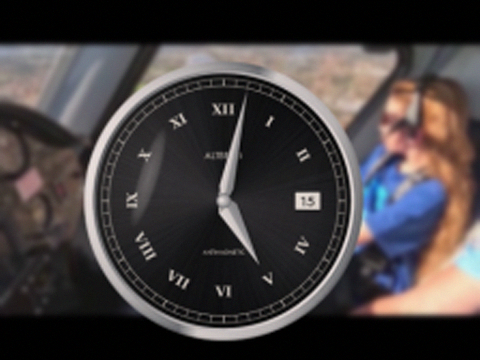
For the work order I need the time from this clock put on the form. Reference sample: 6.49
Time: 5.02
